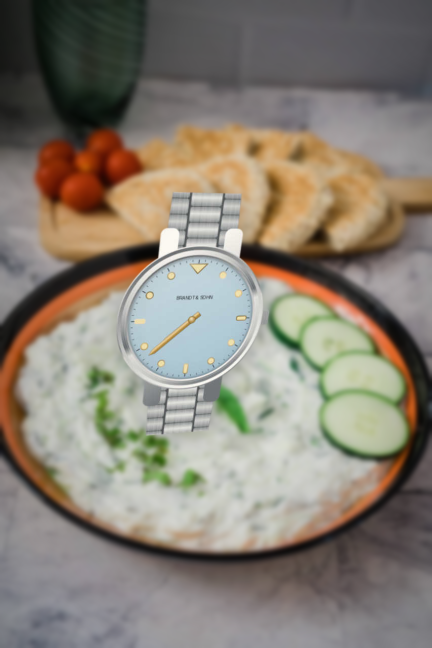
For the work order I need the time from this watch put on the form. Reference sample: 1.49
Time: 7.38
